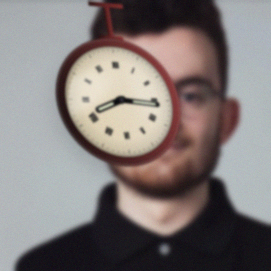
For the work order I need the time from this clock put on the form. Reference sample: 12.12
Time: 8.16
